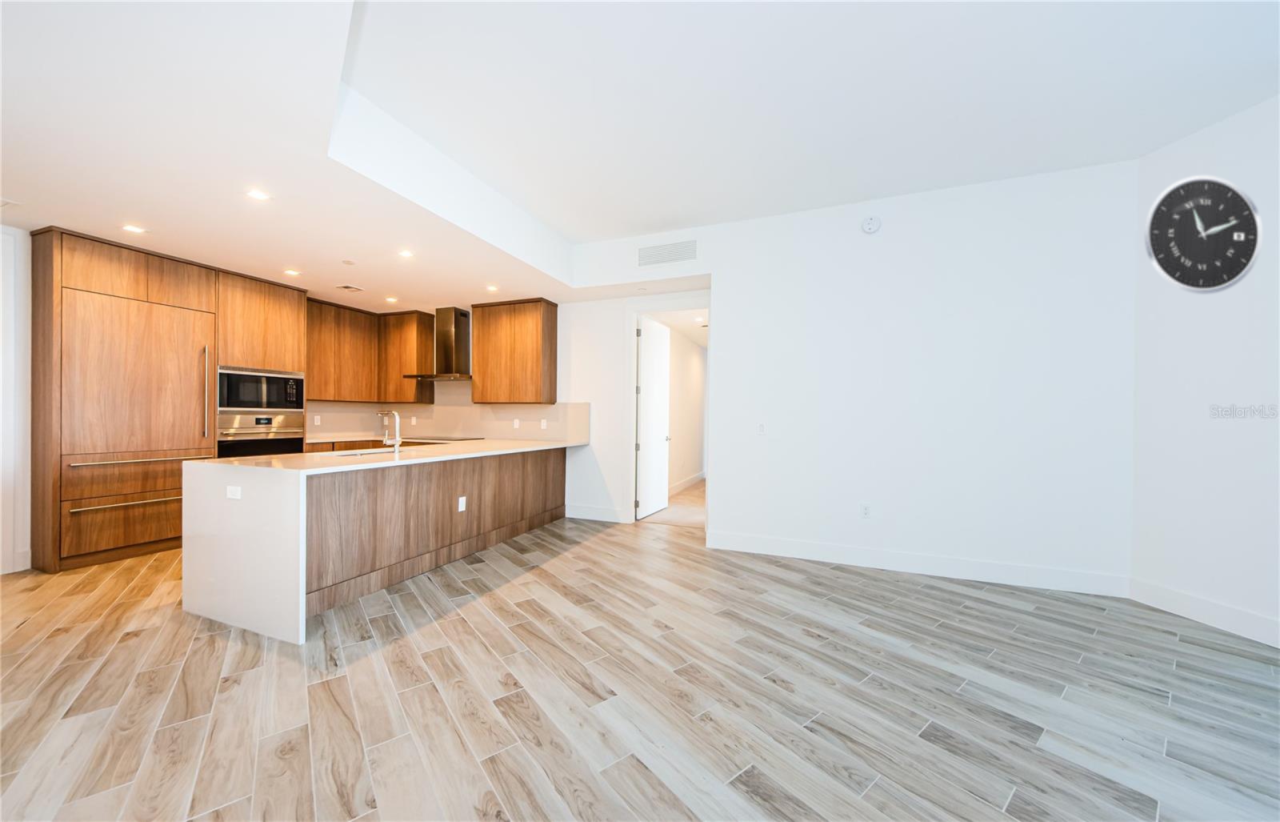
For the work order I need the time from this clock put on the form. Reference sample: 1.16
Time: 11.11
